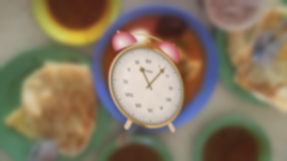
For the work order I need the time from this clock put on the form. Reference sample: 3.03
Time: 11.07
